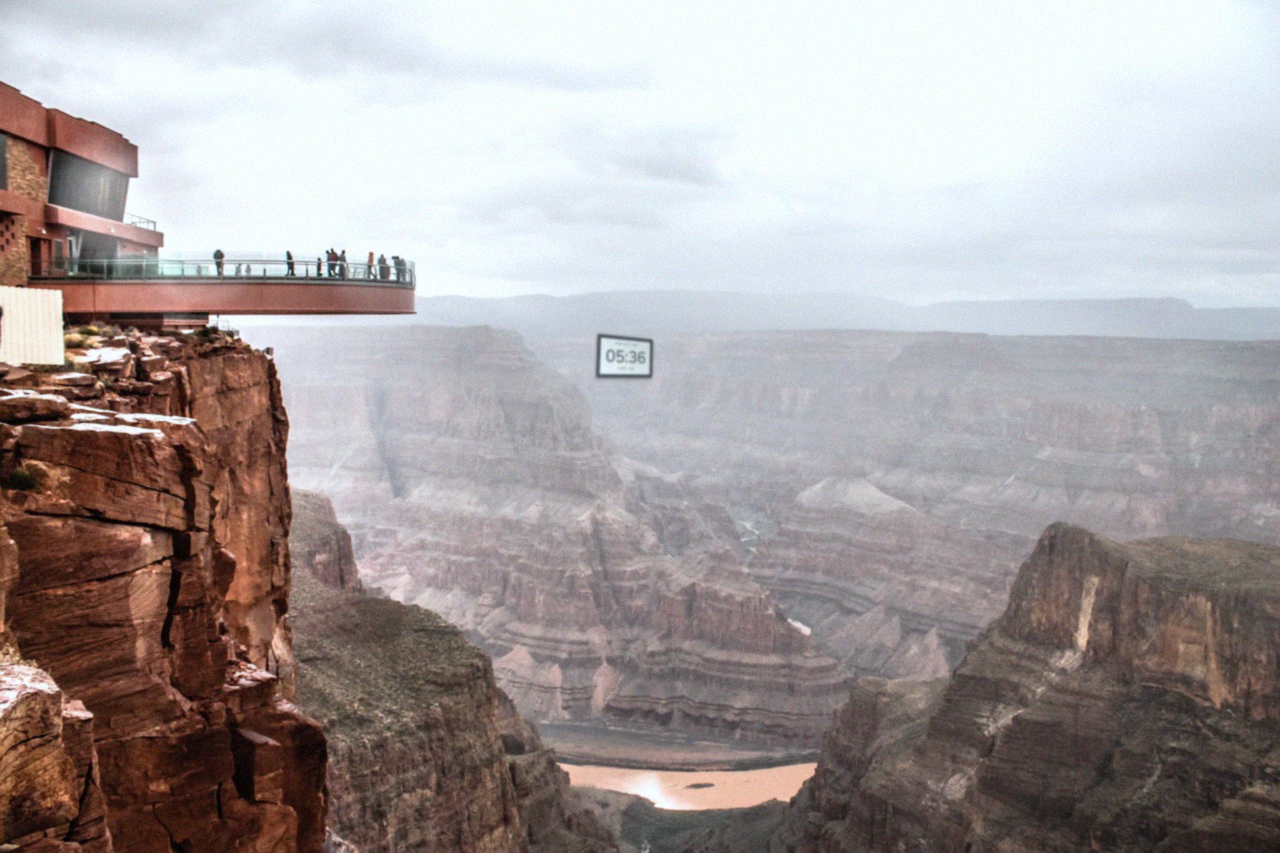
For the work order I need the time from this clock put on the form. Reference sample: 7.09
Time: 5.36
